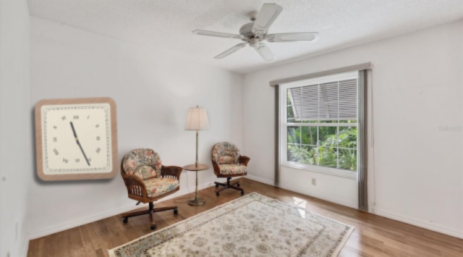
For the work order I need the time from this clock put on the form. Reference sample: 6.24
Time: 11.26
